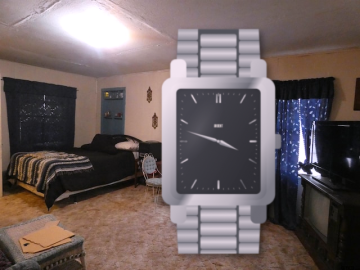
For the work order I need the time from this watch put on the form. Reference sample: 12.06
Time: 3.48
